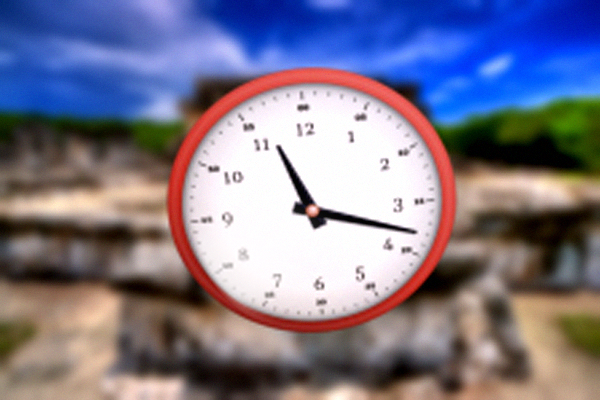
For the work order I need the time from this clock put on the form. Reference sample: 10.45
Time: 11.18
